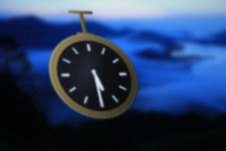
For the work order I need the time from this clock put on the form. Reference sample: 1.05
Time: 5.30
